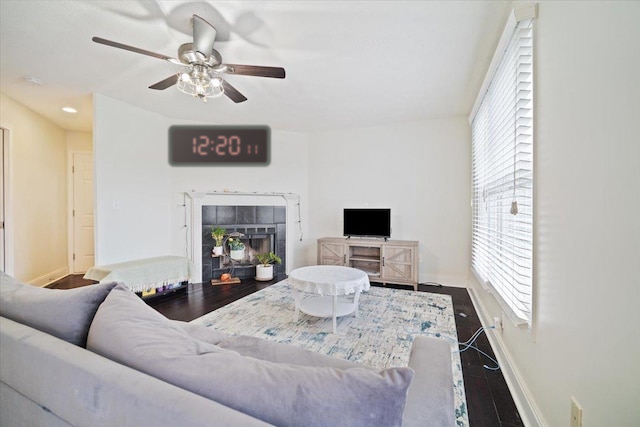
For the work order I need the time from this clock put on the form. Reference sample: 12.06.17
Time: 12.20.11
